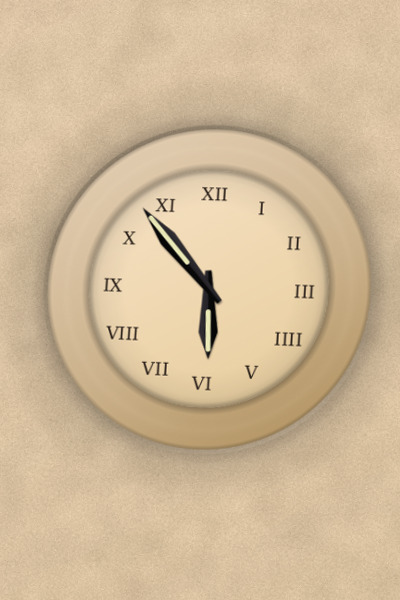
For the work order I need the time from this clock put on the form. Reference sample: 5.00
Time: 5.53
